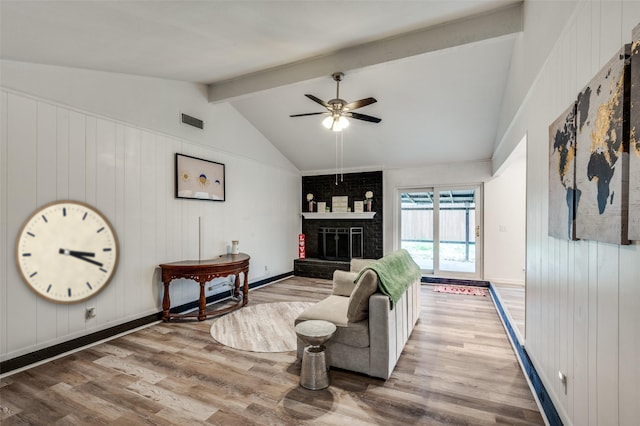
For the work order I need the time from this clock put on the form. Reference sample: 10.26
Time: 3.19
